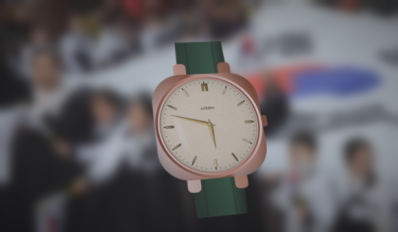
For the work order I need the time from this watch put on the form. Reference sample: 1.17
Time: 5.48
